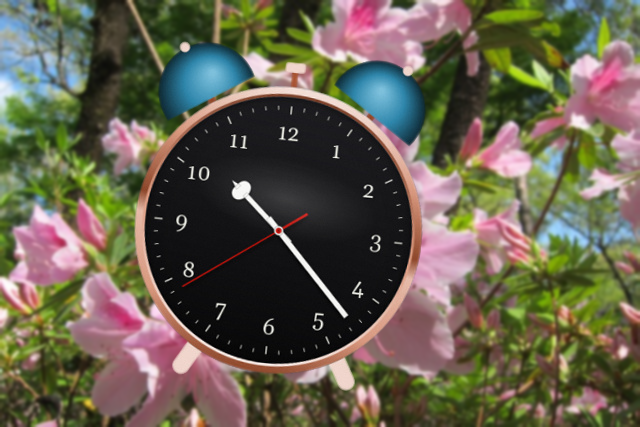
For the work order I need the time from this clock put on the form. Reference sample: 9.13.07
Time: 10.22.39
